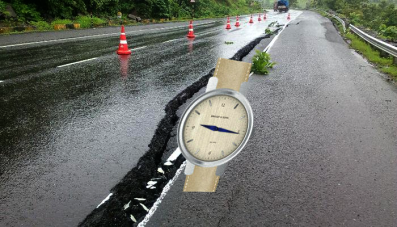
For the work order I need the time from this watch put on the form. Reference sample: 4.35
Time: 9.16
